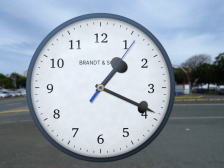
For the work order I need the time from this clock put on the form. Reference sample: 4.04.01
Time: 1.19.06
